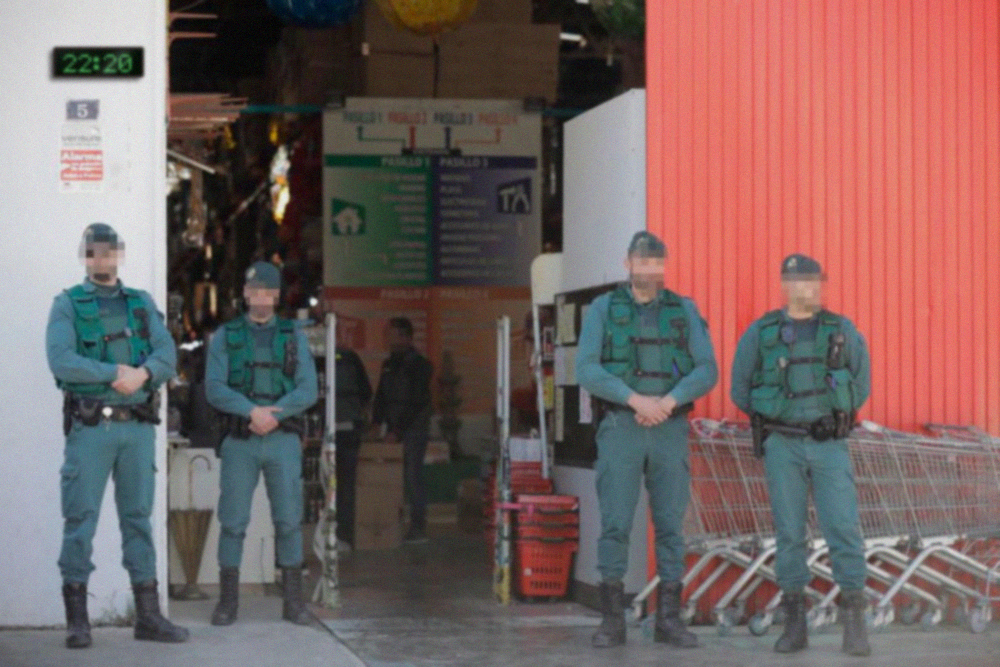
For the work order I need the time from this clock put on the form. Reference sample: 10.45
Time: 22.20
